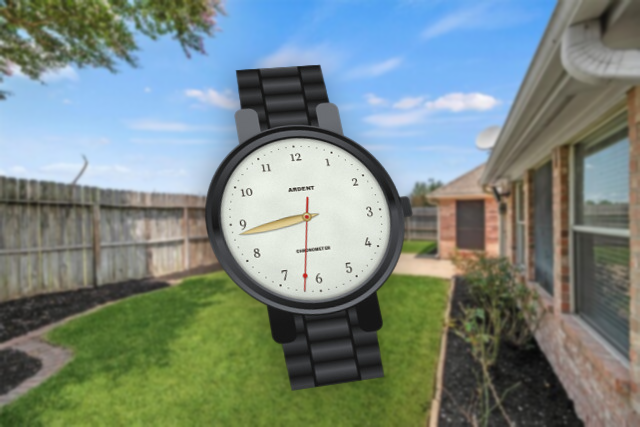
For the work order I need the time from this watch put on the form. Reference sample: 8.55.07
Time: 8.43.32
